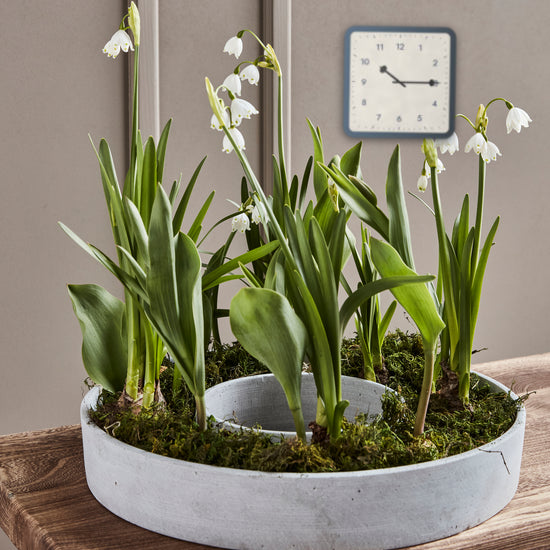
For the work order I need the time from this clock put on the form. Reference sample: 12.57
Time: 10.15
